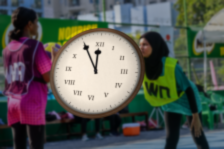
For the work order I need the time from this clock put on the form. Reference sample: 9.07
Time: 11.55
